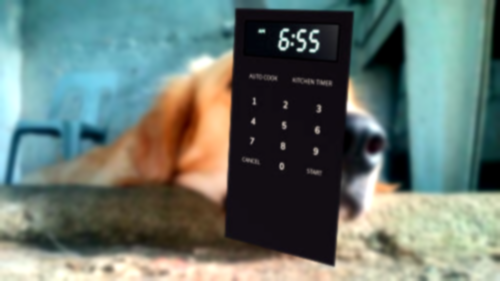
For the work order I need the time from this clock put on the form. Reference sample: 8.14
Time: 6.55
